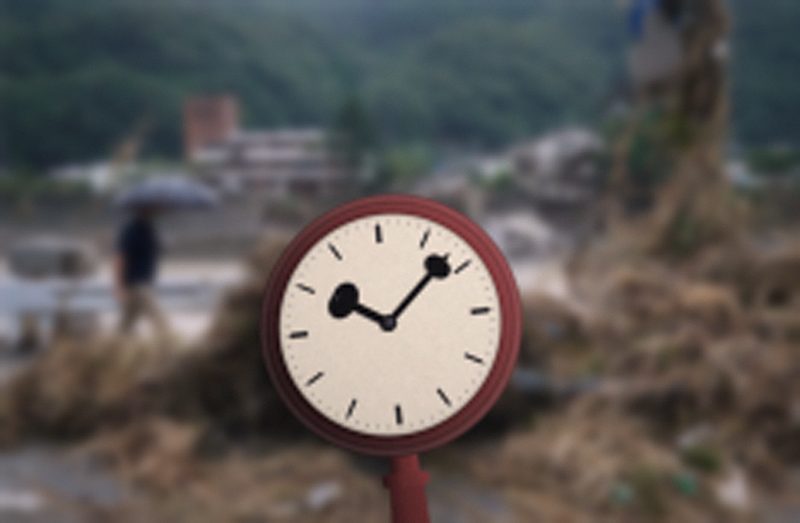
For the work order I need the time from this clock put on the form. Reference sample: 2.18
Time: 10.08
